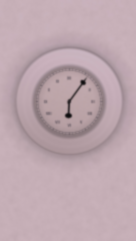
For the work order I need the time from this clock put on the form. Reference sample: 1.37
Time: 6.06
